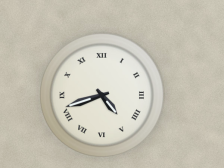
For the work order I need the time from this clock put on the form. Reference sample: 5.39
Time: 4.42
